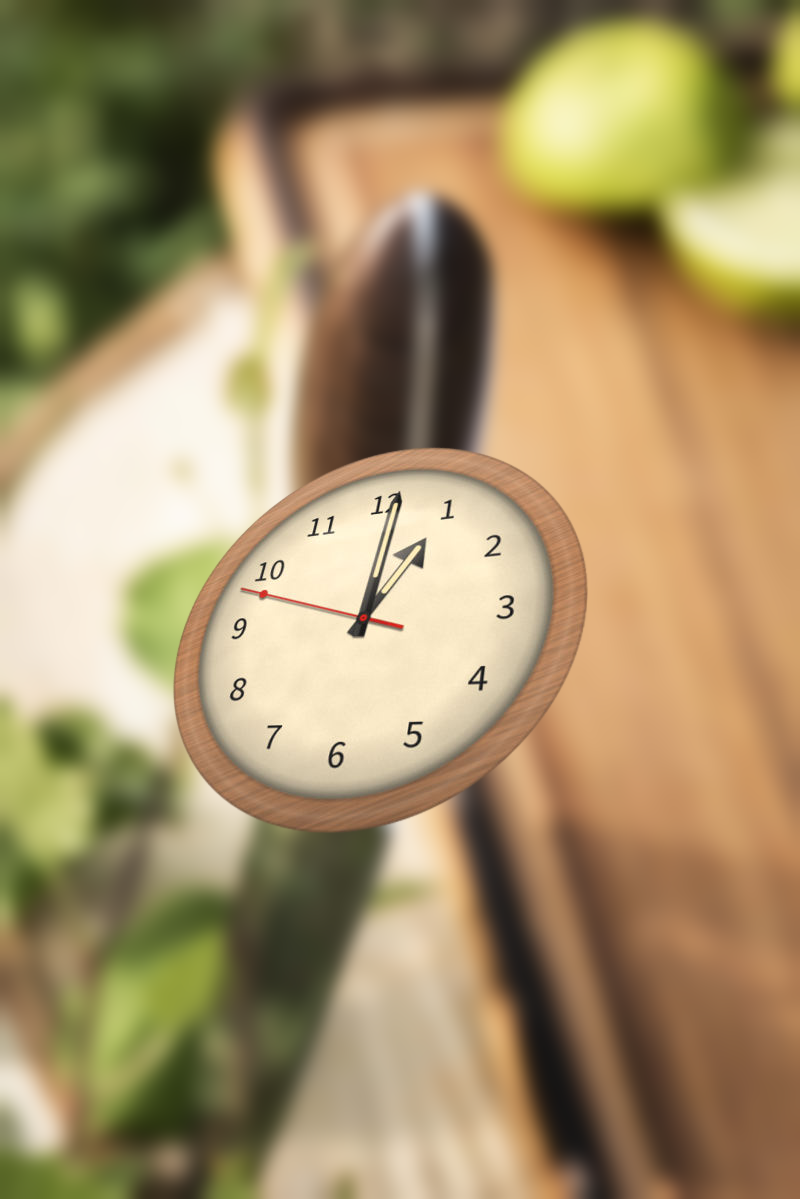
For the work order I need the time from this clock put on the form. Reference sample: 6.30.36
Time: 1.00.48
